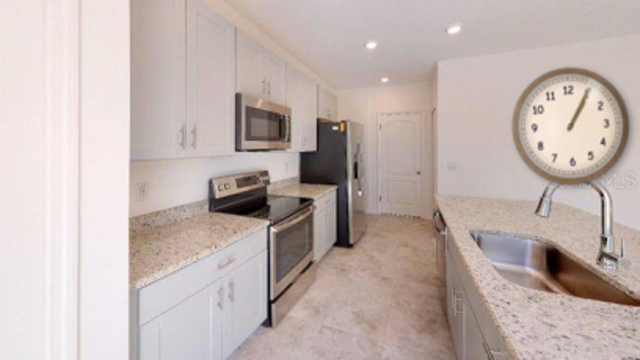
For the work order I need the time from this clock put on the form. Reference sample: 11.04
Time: 1.05
